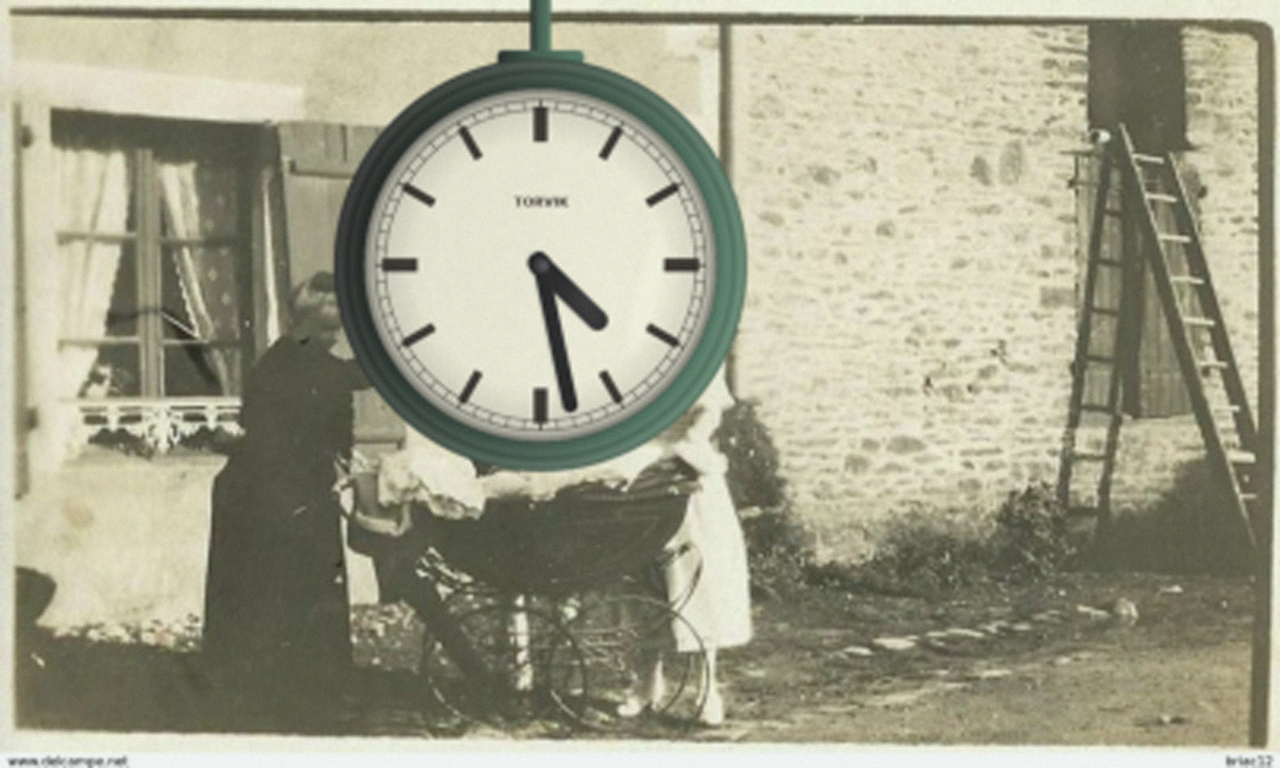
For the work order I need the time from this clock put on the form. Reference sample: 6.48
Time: 4.28
